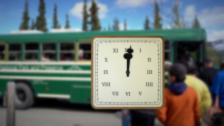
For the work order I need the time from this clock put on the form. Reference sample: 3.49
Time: 12.01
